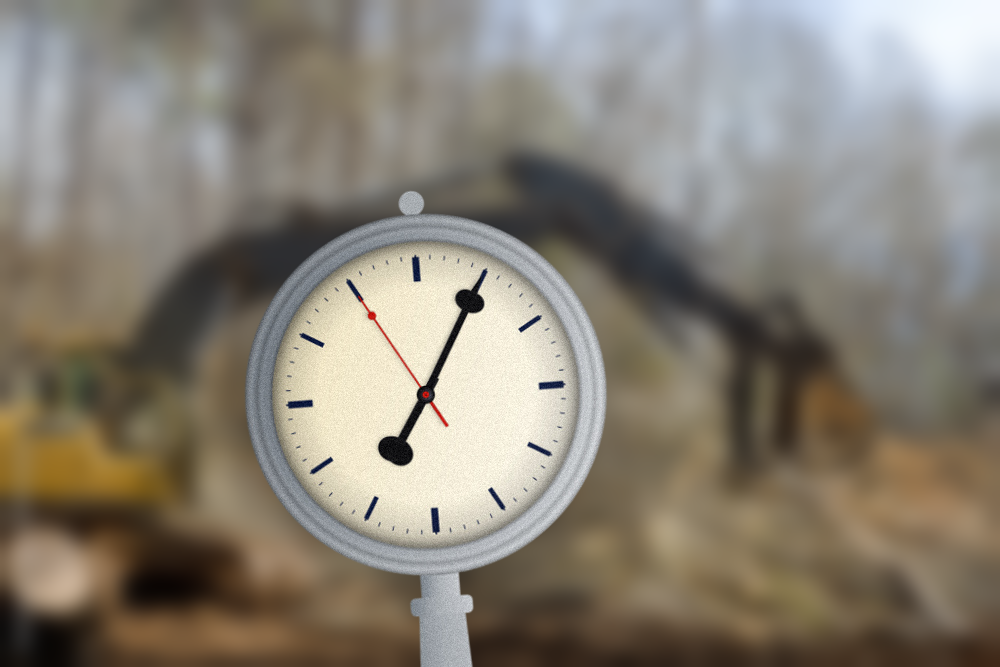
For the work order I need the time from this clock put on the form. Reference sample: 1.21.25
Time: 7.04.55
